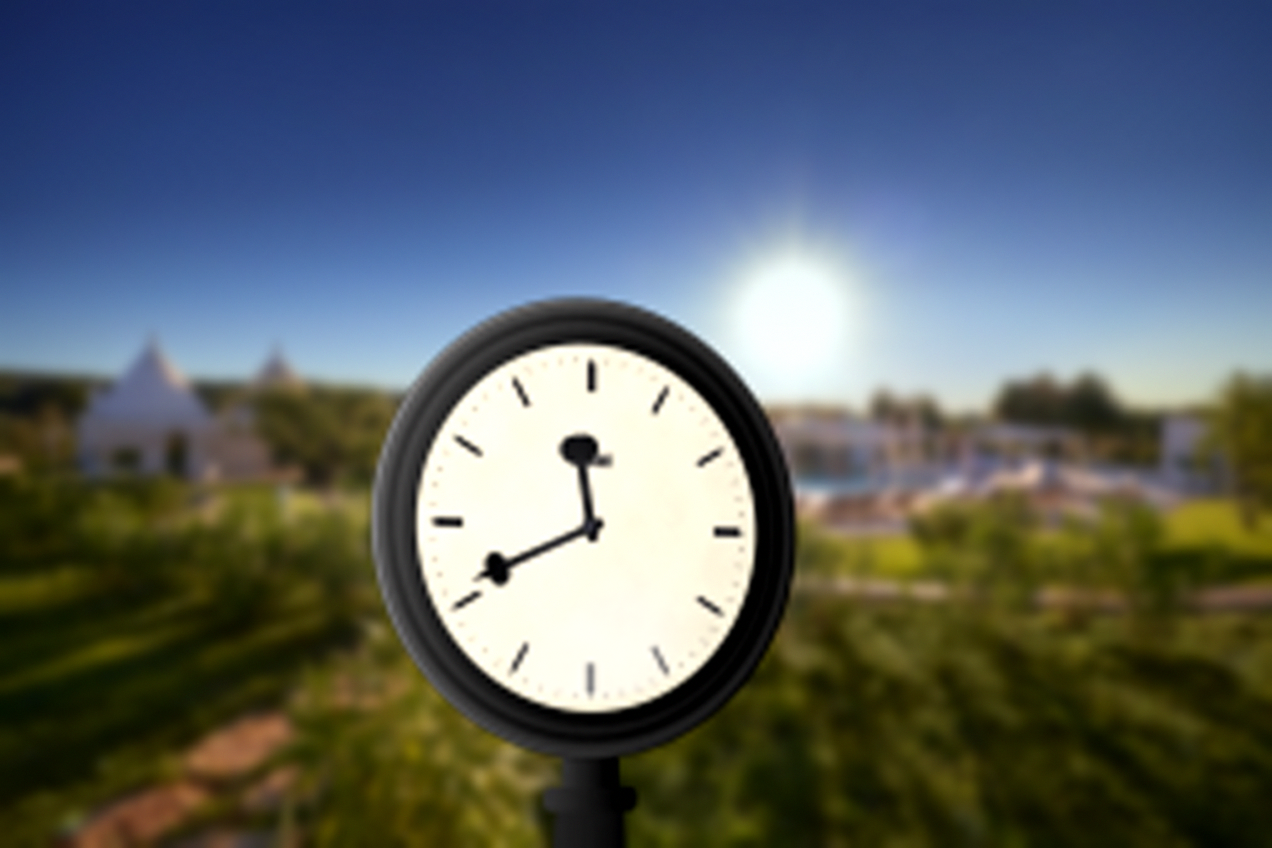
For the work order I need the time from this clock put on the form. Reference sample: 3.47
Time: 11.41
